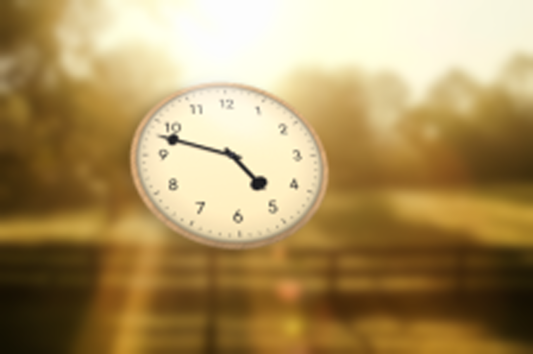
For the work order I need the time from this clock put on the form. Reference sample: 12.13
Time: 4.48
